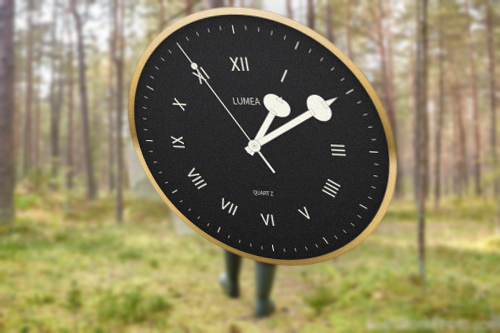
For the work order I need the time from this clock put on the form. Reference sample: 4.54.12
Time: 1.09.55
